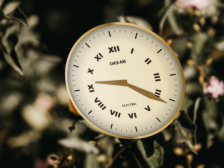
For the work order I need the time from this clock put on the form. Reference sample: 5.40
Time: 9.21
